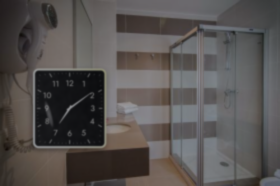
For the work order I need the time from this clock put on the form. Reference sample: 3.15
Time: 7.09
